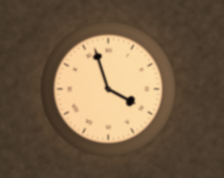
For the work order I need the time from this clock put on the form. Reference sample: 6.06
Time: 3.57
